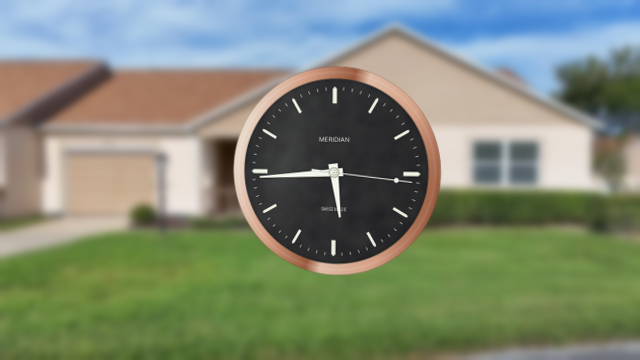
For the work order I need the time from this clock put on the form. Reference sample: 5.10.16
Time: 5.44.16
